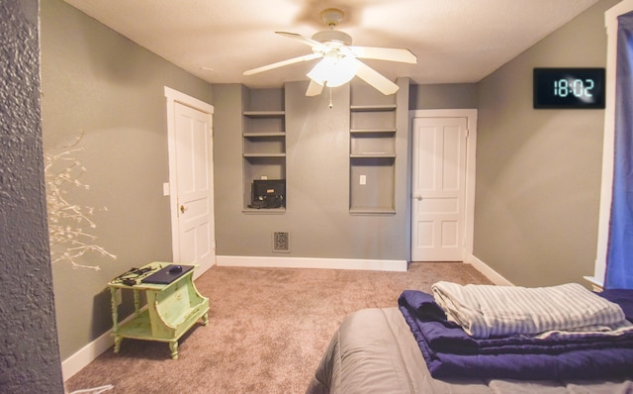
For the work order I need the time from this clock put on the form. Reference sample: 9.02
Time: 18.02
